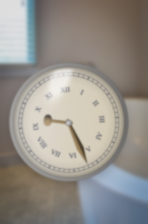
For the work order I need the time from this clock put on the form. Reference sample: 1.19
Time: 9.27
